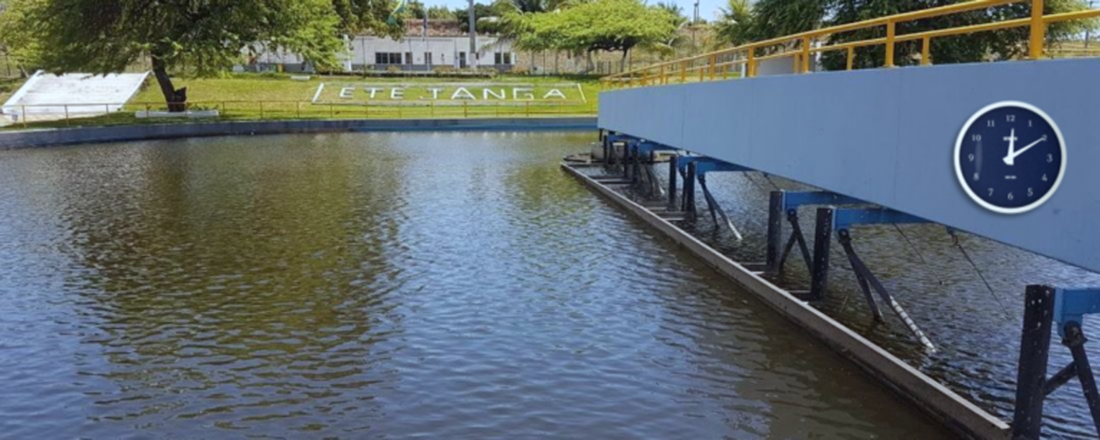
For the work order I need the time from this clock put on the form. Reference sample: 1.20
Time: 12.10
